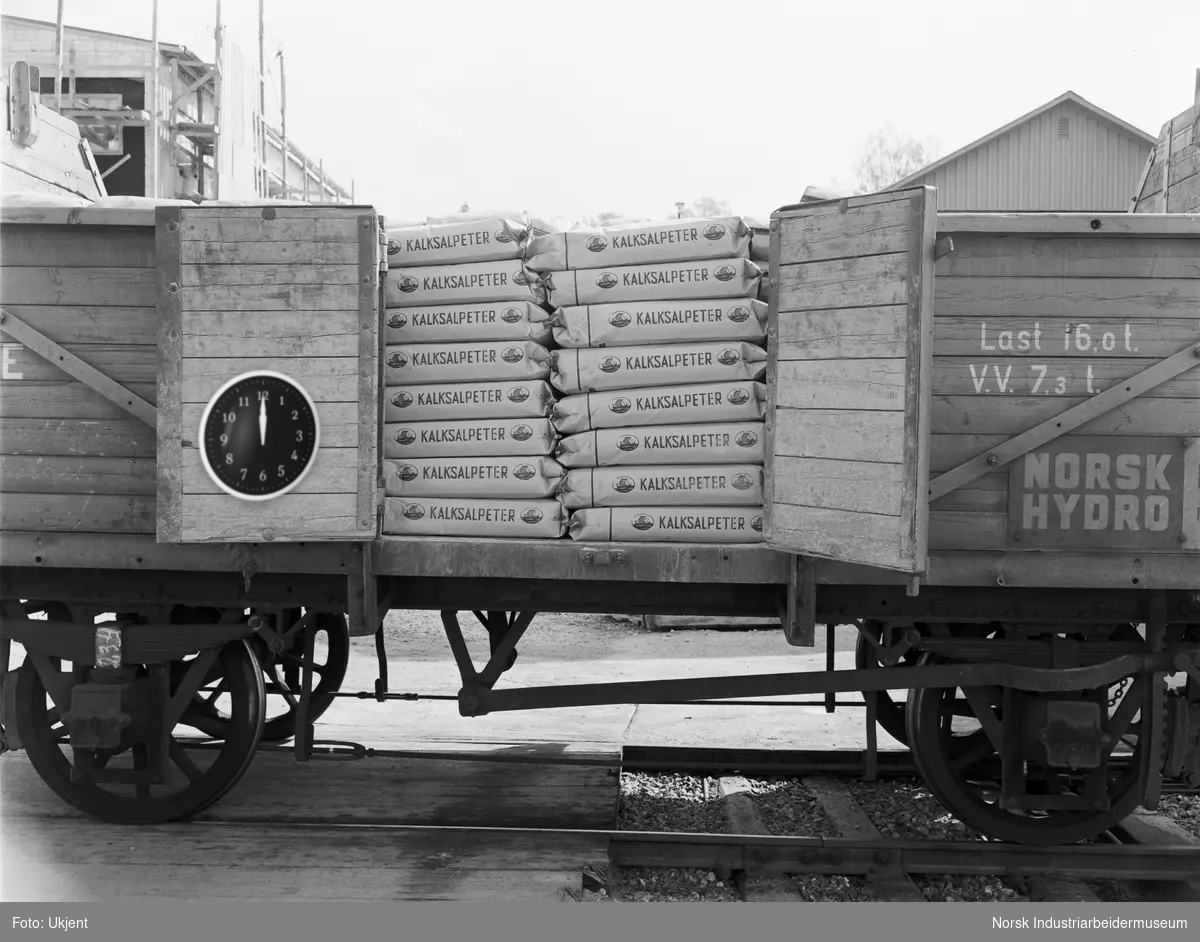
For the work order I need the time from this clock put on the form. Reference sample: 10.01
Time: 12.00
